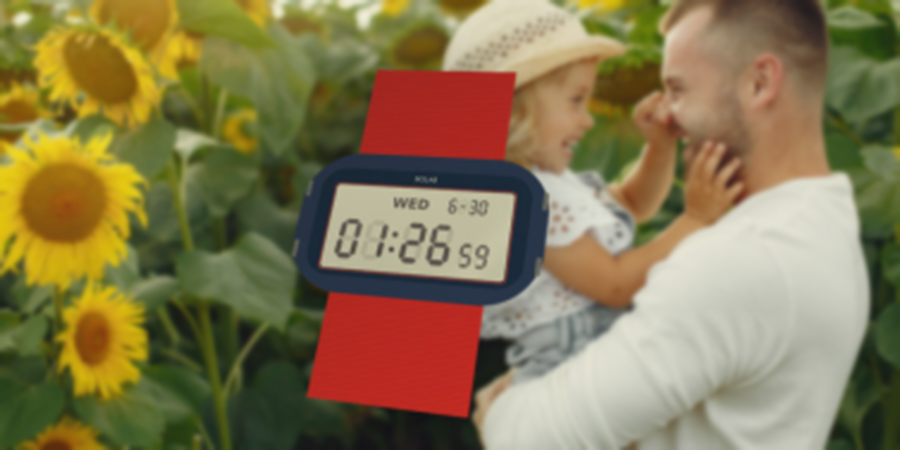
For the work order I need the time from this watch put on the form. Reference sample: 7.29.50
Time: 1.26.59
